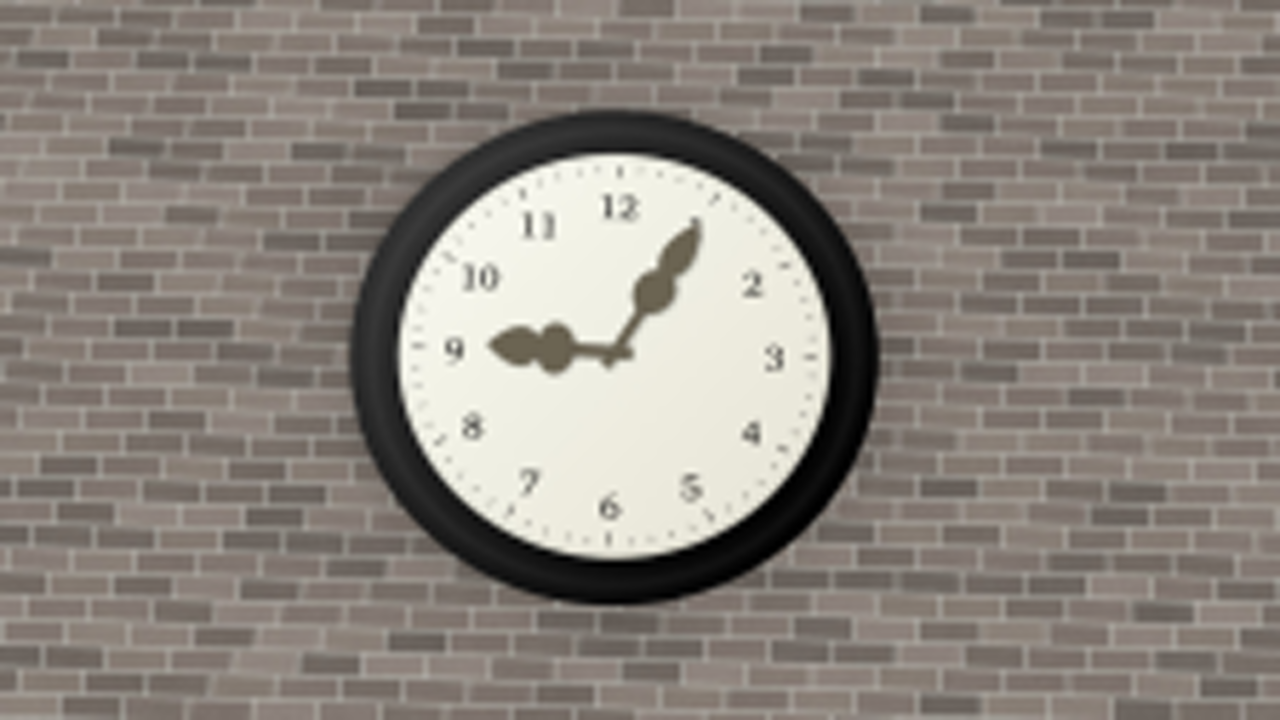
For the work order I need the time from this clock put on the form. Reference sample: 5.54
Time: 9.05
